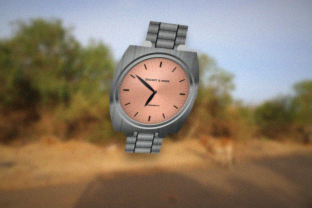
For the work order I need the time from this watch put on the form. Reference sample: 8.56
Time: 6.51
